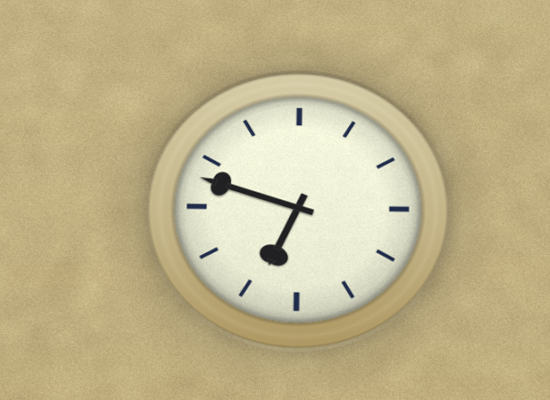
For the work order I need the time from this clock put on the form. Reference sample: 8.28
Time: 6.48
